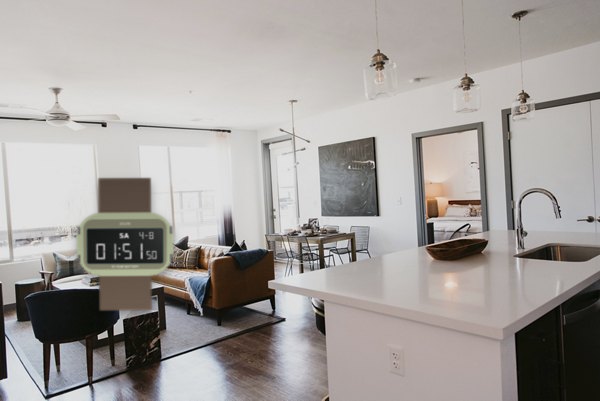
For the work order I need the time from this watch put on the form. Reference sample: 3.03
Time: 1.51
